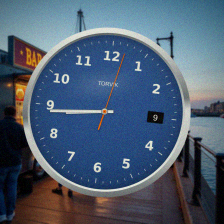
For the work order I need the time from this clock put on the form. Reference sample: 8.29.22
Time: 8.44.02
